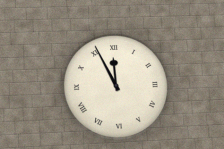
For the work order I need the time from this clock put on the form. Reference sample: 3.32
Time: 11.56
